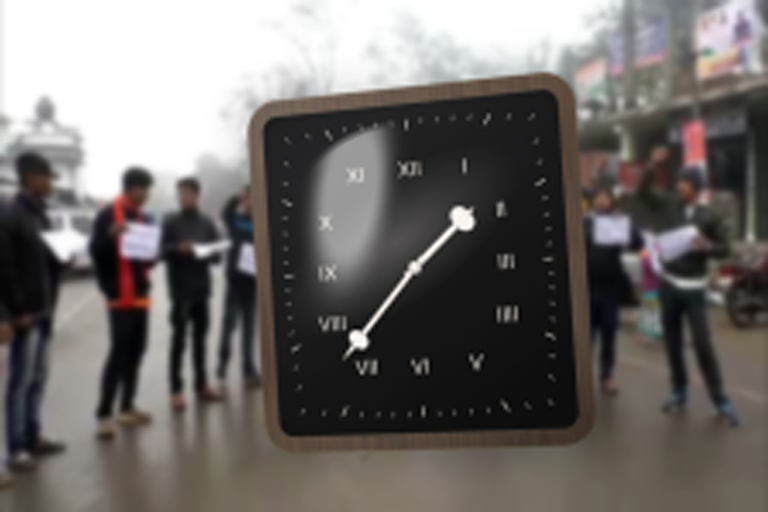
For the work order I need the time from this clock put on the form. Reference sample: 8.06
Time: 1.37
